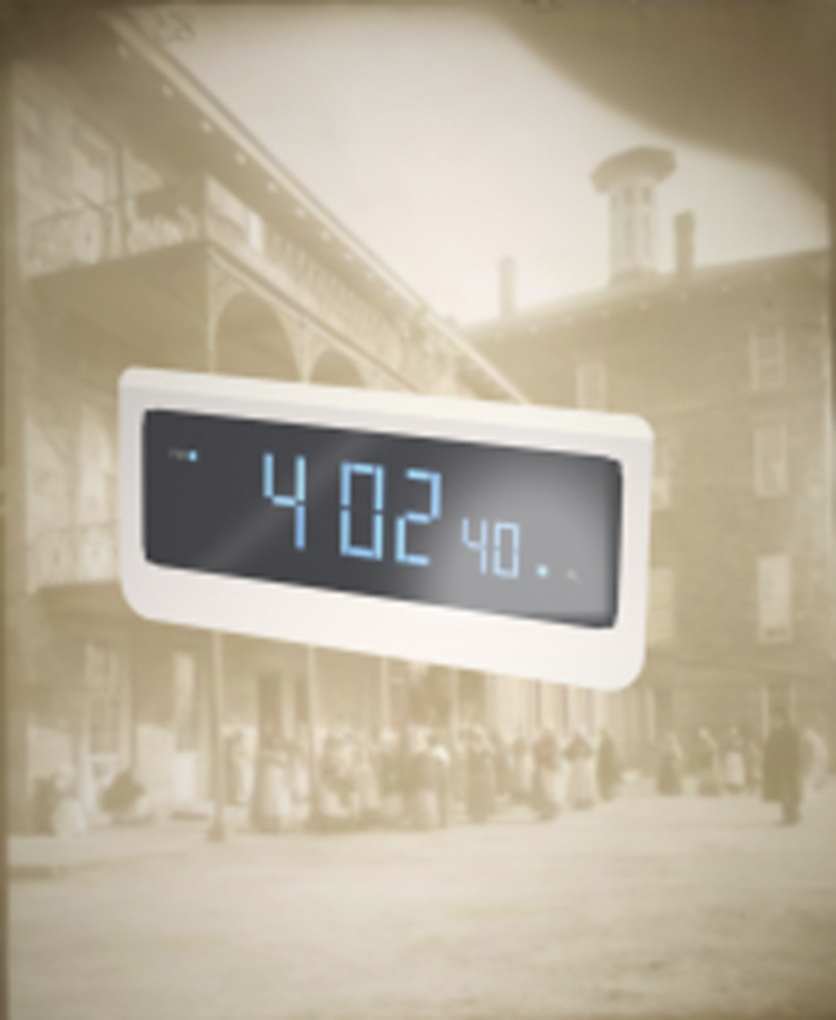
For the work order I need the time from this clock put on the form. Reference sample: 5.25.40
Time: 4.02.40
